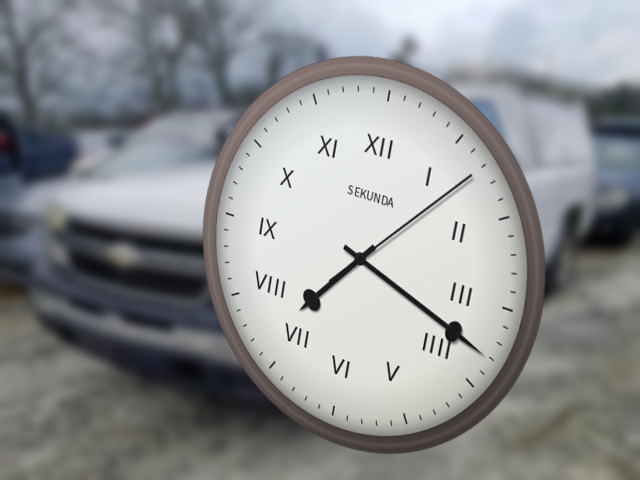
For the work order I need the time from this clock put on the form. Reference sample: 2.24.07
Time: 7.18.07
